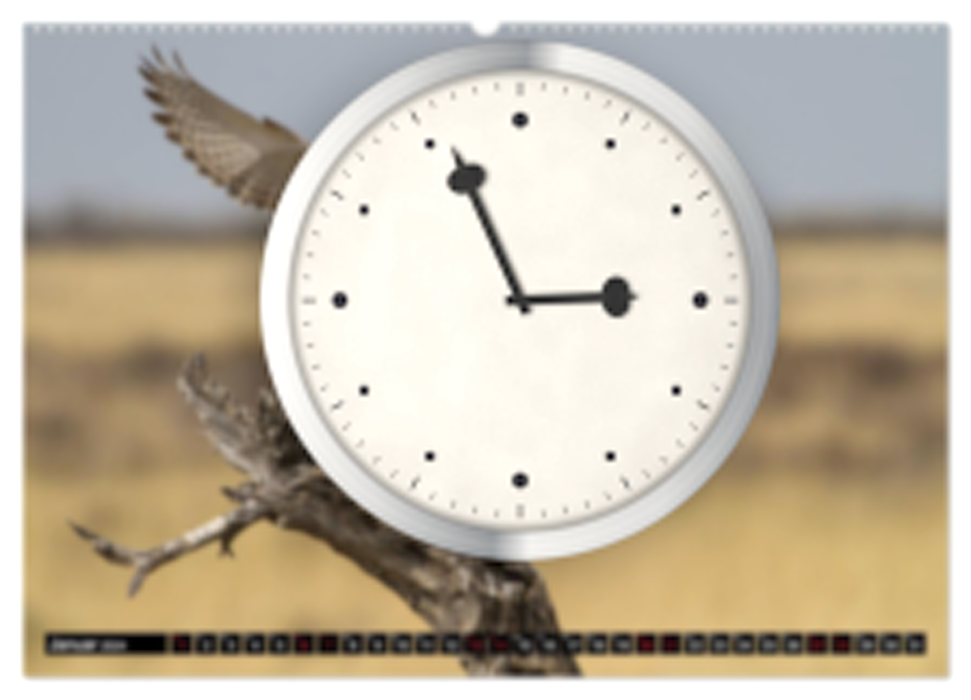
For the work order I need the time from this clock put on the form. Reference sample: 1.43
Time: 2.56
